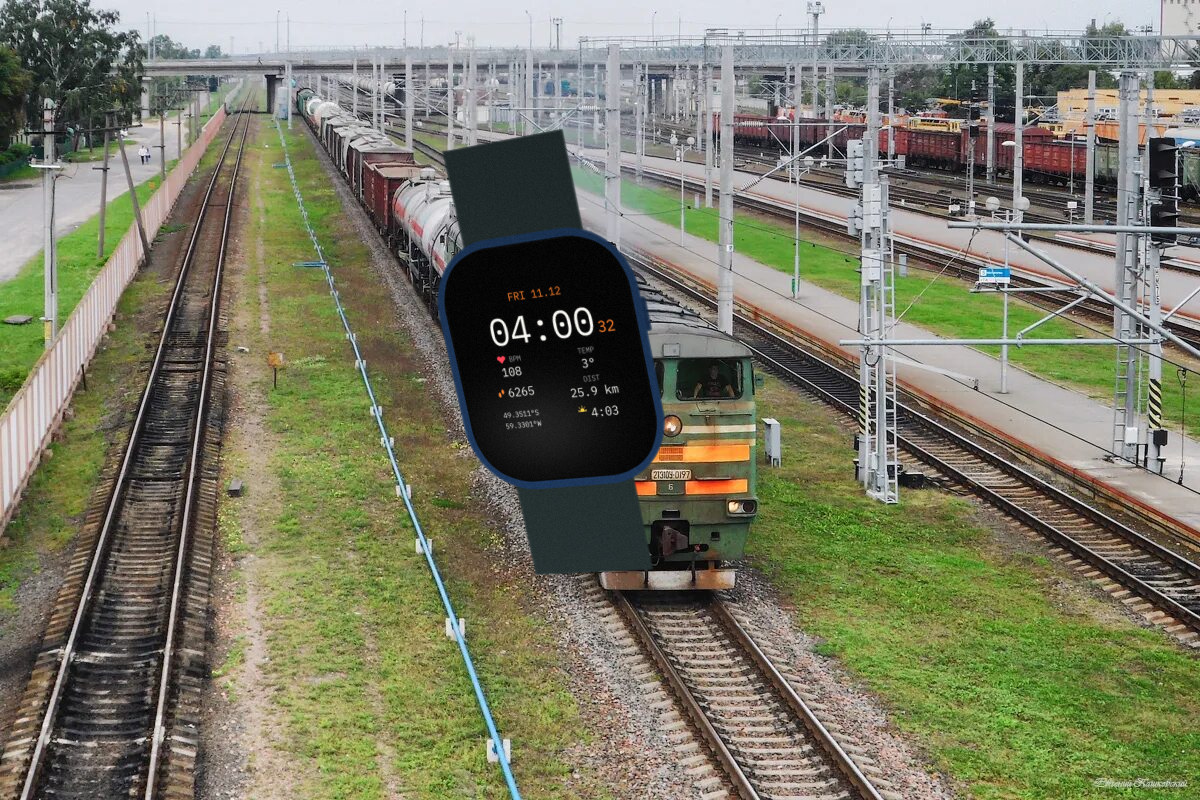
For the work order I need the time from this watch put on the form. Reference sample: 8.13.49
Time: 4.00.32
